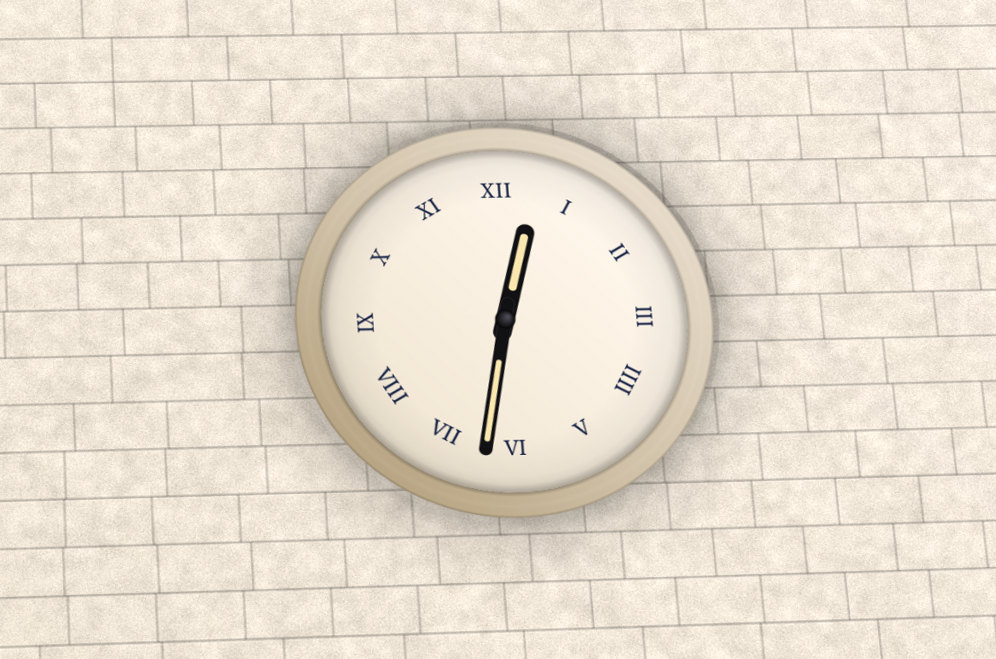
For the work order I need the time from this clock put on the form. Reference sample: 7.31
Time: 12.32
